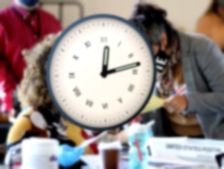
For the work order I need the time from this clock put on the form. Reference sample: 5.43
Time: 12.13
